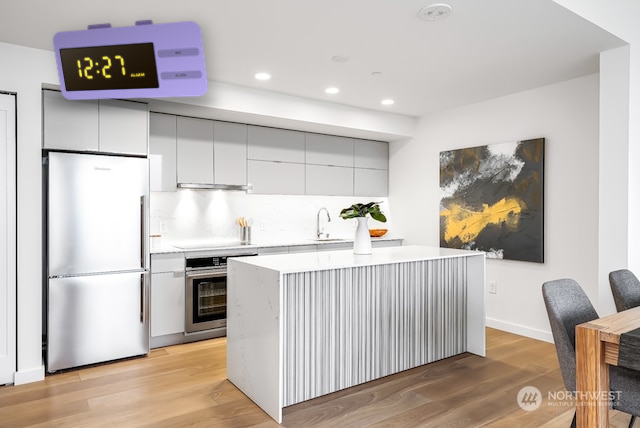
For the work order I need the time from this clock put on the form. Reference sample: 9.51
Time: 12.27
